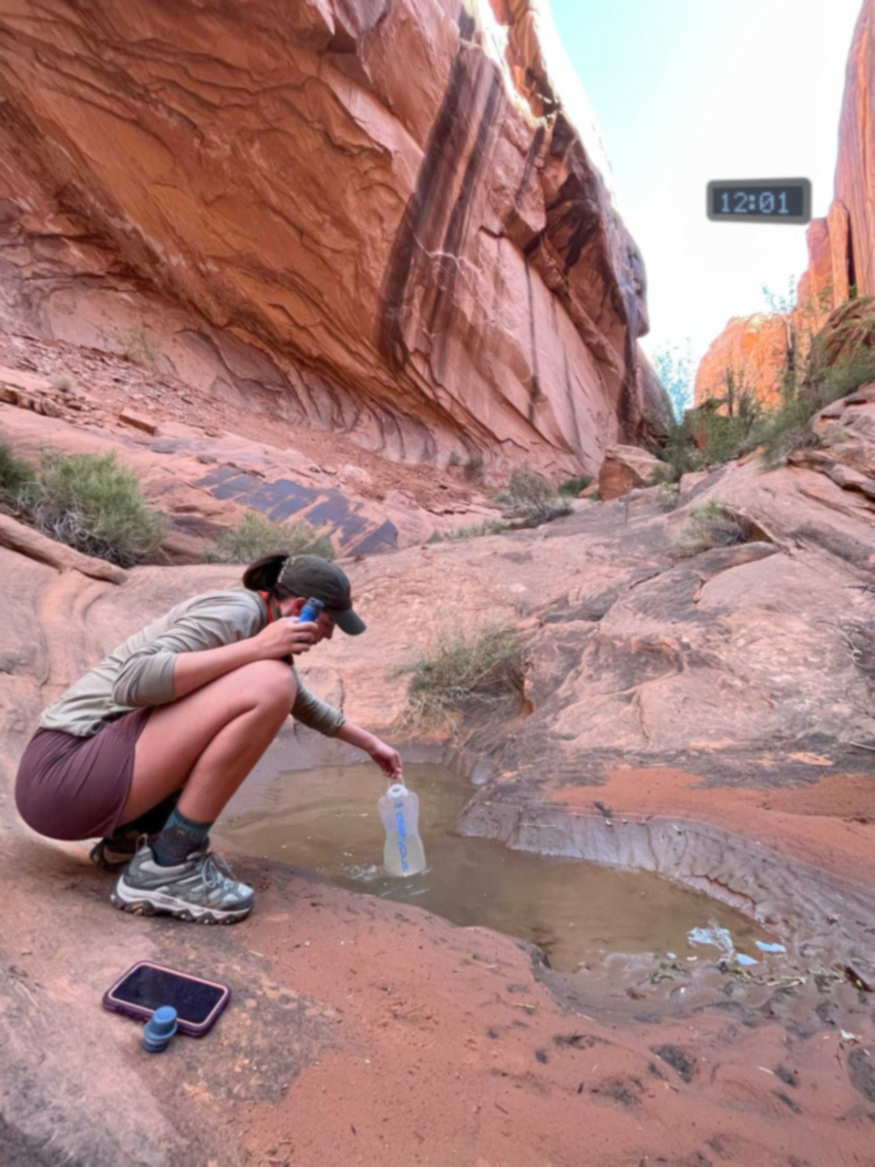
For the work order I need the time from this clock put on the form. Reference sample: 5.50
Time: 12.01
